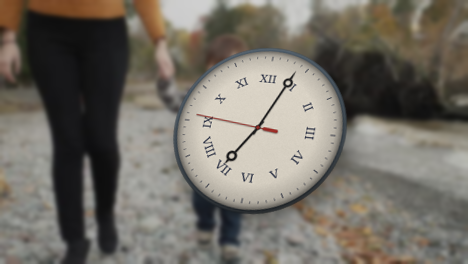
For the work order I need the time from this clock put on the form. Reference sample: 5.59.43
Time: 7.03.46
